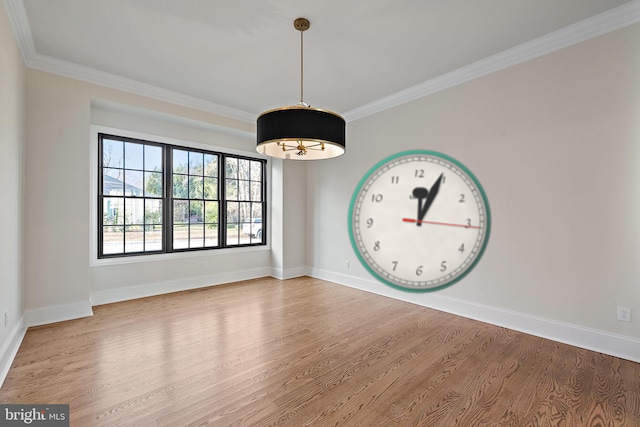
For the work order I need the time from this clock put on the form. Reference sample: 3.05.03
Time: 12.04.16
